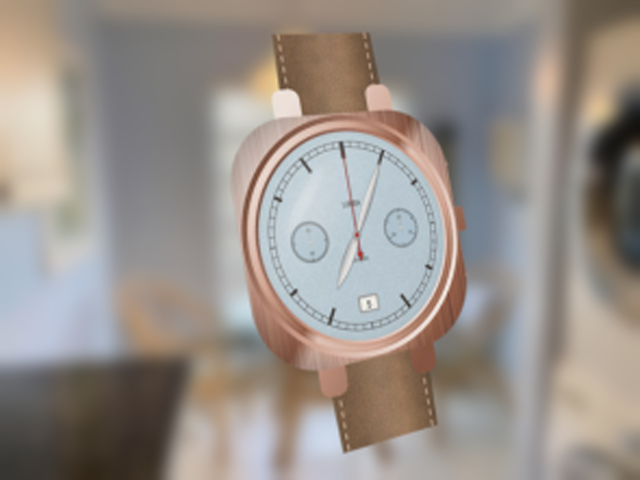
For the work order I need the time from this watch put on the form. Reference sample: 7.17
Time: 7.05
